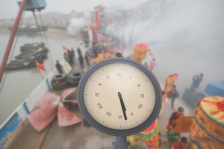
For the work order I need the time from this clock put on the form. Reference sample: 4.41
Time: 5.28
